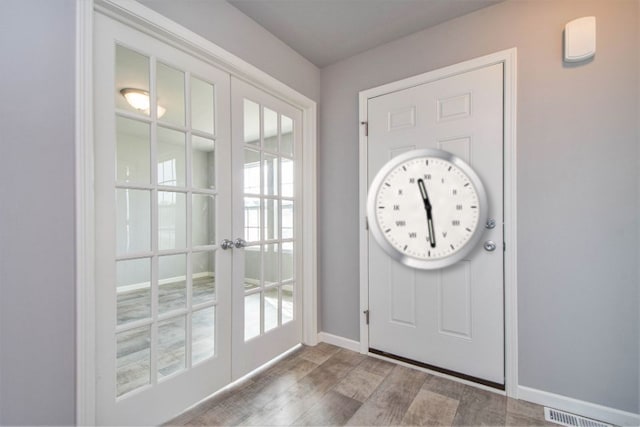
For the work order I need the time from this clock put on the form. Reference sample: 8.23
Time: 11.29
